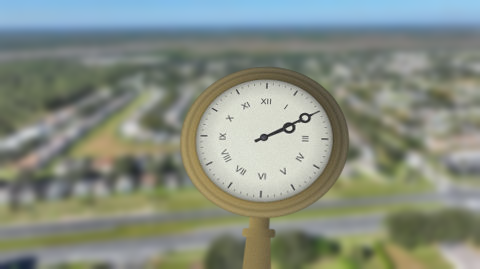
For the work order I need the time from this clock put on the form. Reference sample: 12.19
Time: 2.10
